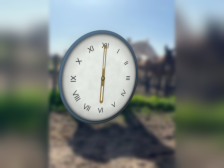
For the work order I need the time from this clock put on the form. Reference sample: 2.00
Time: 6.00
